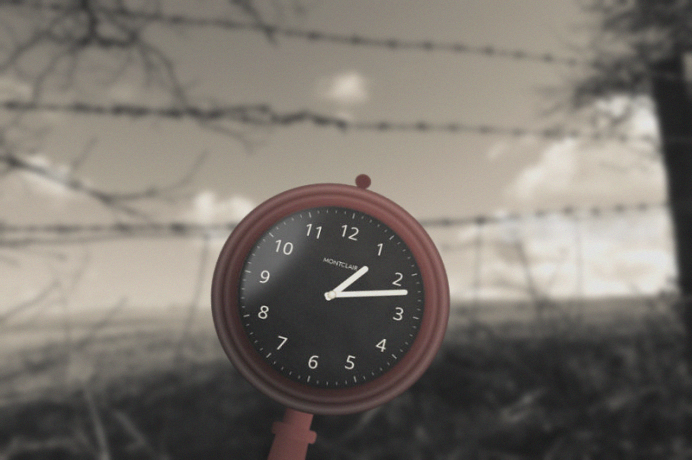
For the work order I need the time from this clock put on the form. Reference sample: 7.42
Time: 1.12
